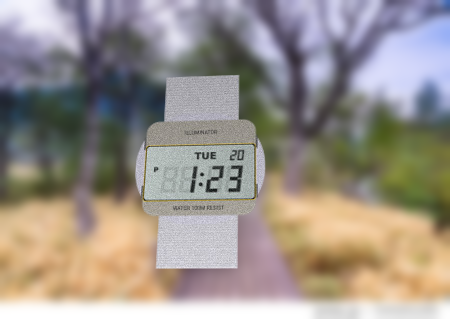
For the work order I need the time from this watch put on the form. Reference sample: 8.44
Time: 1.23
